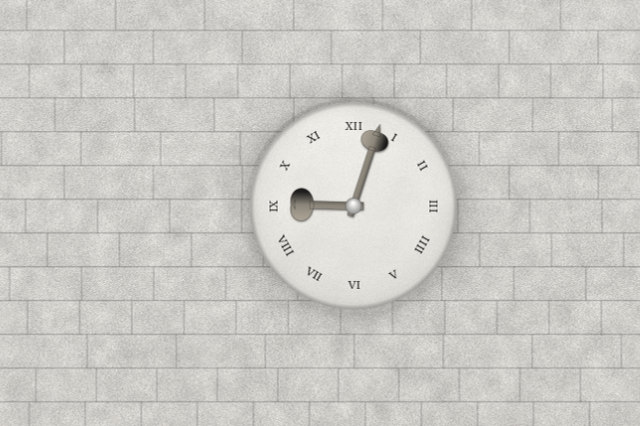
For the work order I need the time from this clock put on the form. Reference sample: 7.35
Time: 9.03
